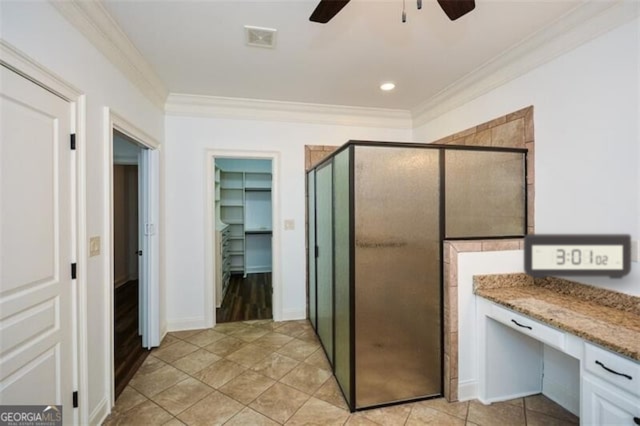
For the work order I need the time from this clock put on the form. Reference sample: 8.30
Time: 3.01
